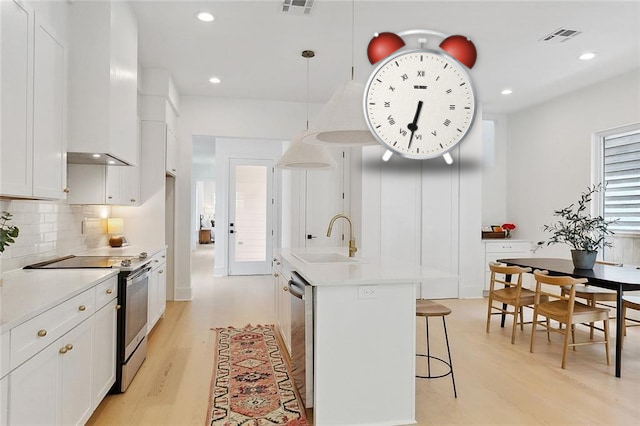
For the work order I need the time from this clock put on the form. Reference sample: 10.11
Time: 6.32
